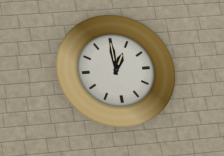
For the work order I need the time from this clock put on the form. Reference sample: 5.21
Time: 1.00
